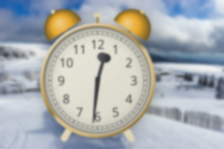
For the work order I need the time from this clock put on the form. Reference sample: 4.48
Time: 12.31
